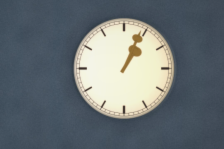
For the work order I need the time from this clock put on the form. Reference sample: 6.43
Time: 1.04
